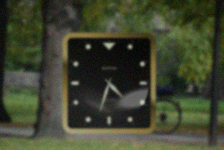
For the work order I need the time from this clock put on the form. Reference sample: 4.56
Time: 4.33
